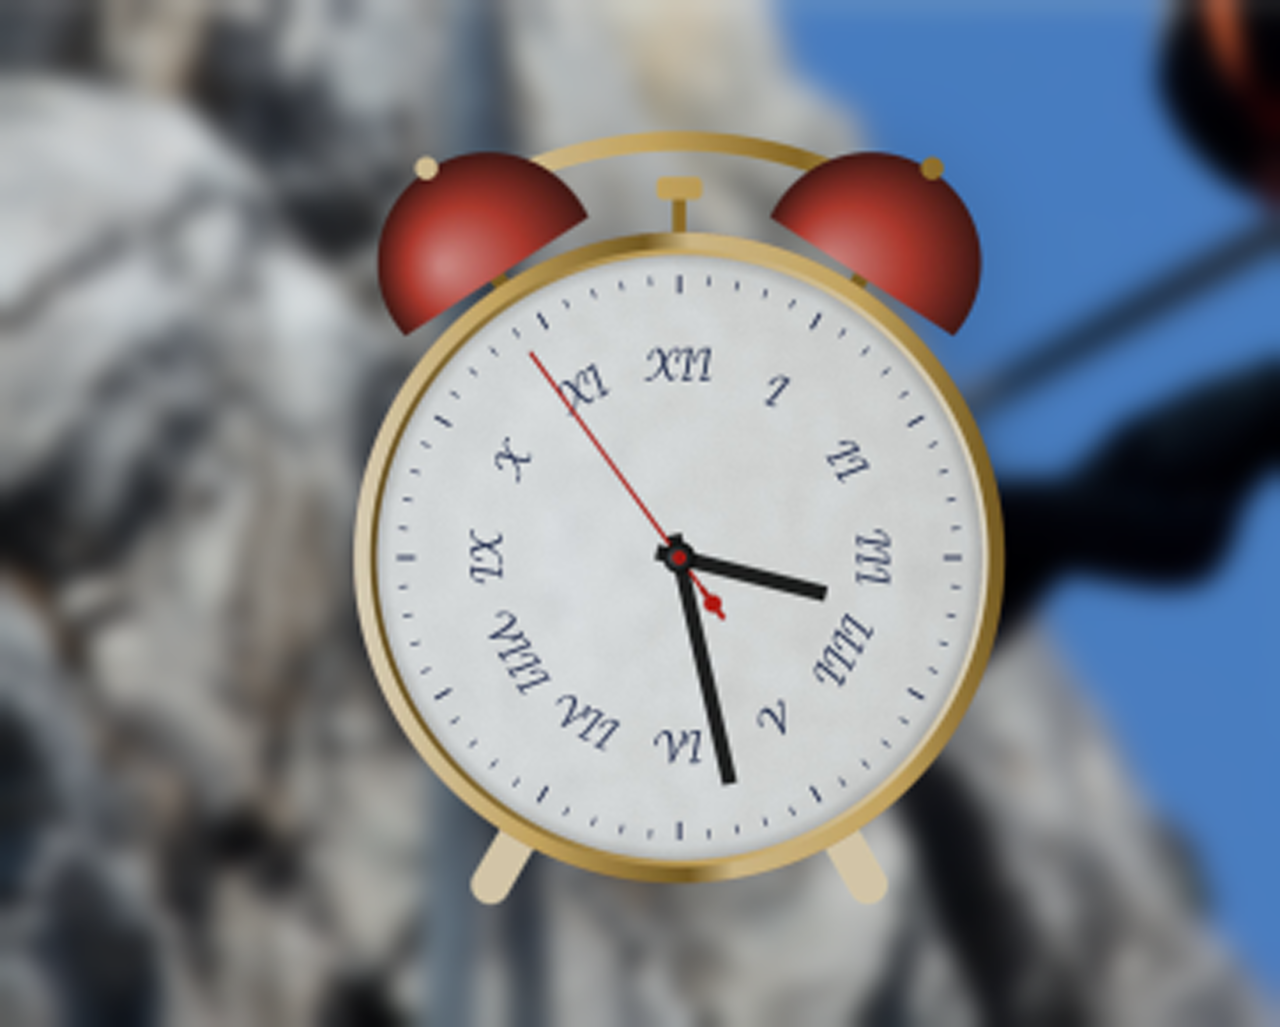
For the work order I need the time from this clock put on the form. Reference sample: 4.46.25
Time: 3.27.54
